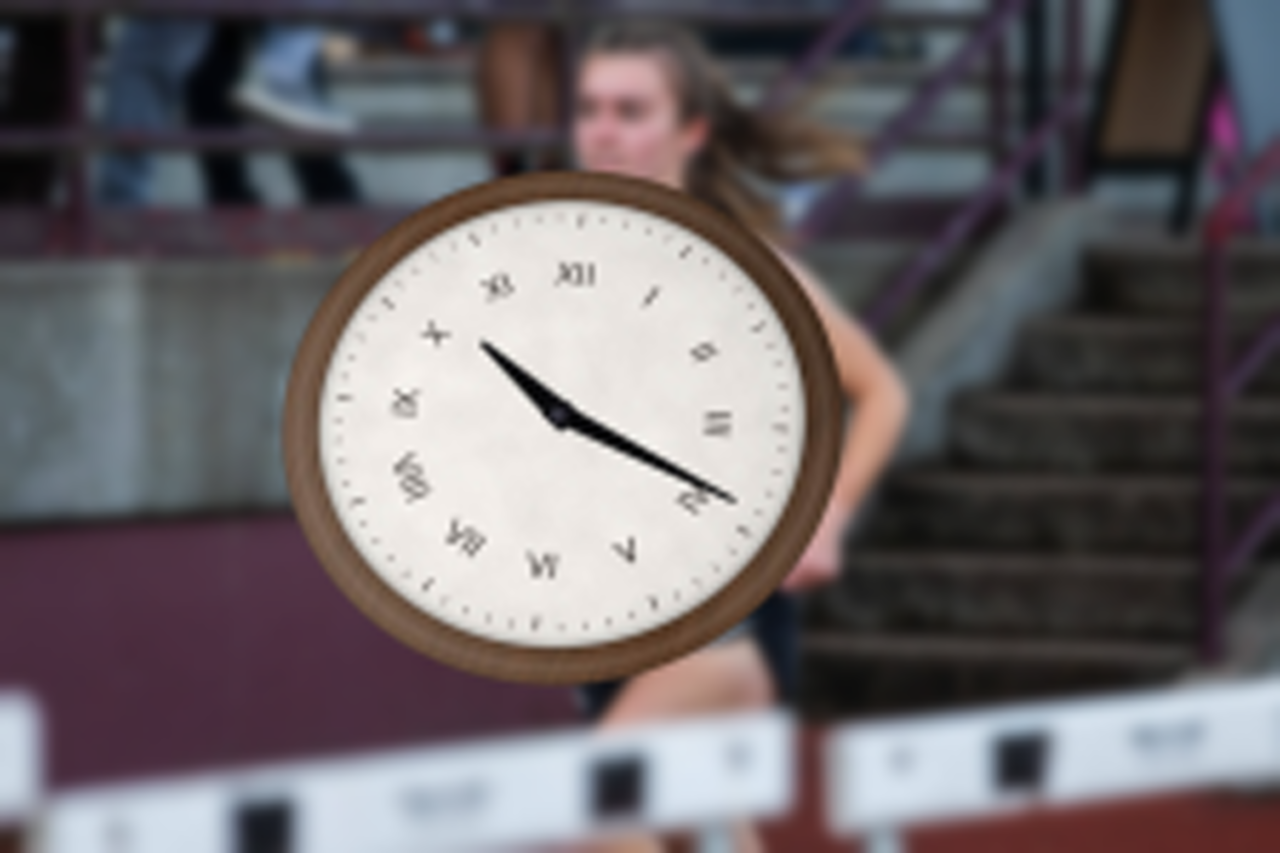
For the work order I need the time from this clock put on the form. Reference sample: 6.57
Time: 10.19
